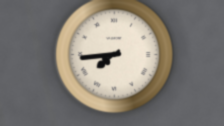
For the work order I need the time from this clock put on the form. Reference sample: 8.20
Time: 7.44
